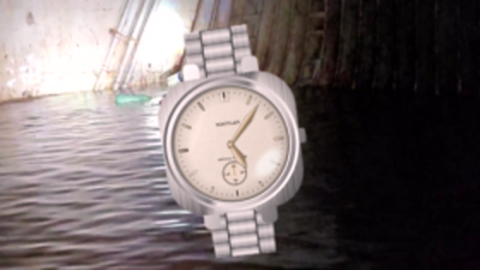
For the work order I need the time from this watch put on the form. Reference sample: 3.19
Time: 5.07
